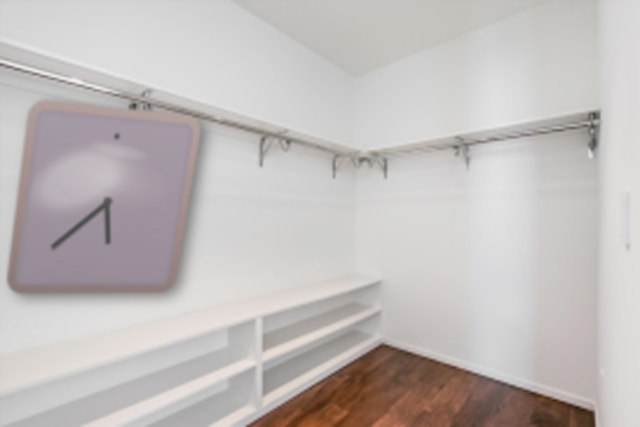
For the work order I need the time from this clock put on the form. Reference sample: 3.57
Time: 5.38
